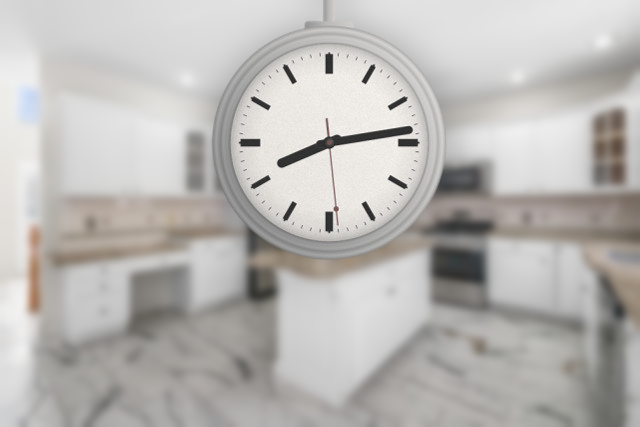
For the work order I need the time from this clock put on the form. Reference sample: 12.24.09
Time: 8.13.29
